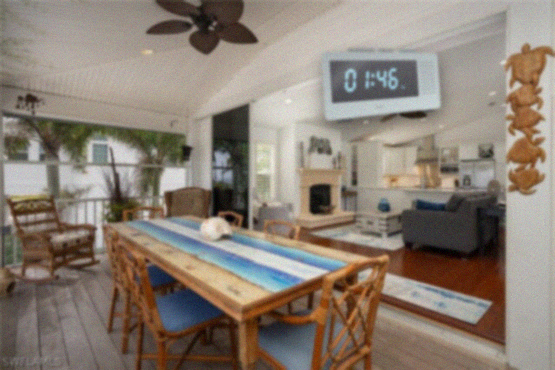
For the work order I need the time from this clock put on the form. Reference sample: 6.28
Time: 1.46
